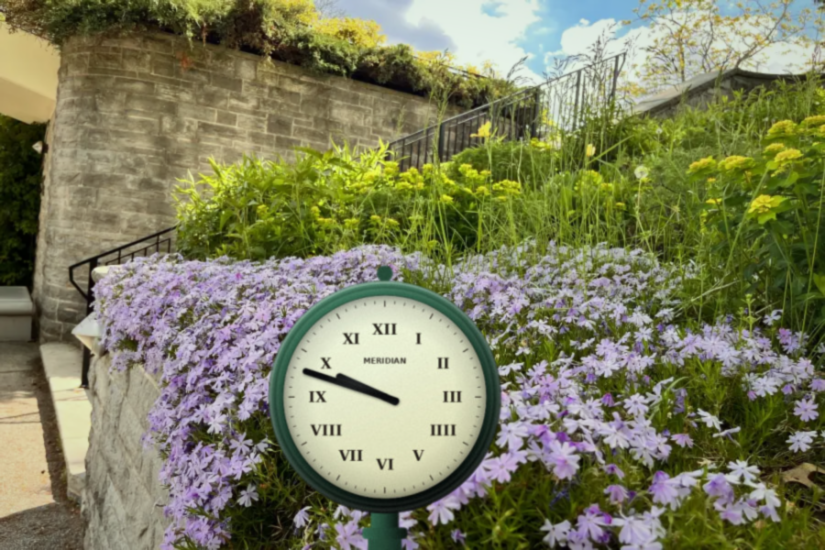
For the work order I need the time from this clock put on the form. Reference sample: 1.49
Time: 9.48
